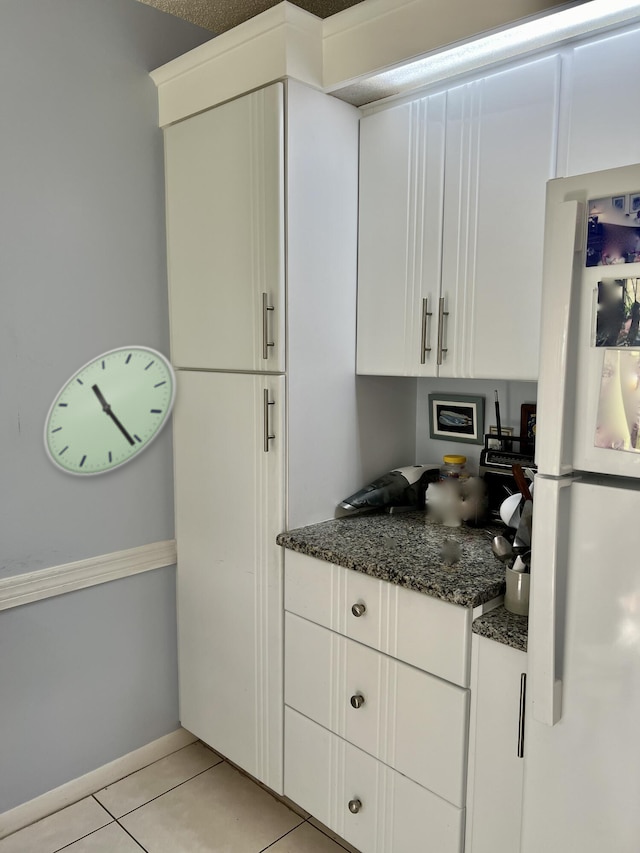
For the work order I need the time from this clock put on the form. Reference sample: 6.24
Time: 10.21
